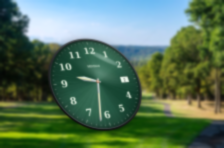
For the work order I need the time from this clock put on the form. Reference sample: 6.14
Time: 9.32
